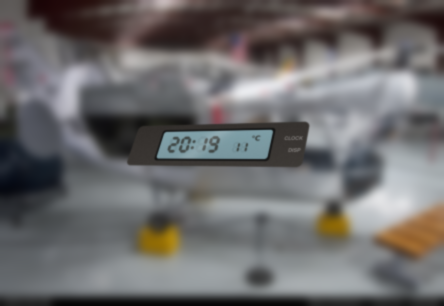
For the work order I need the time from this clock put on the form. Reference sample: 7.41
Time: 20.19
